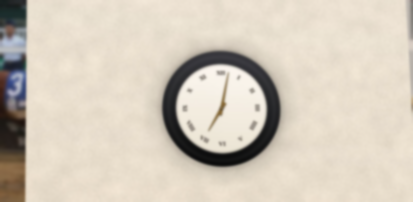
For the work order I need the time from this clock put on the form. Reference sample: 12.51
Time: 7.02
